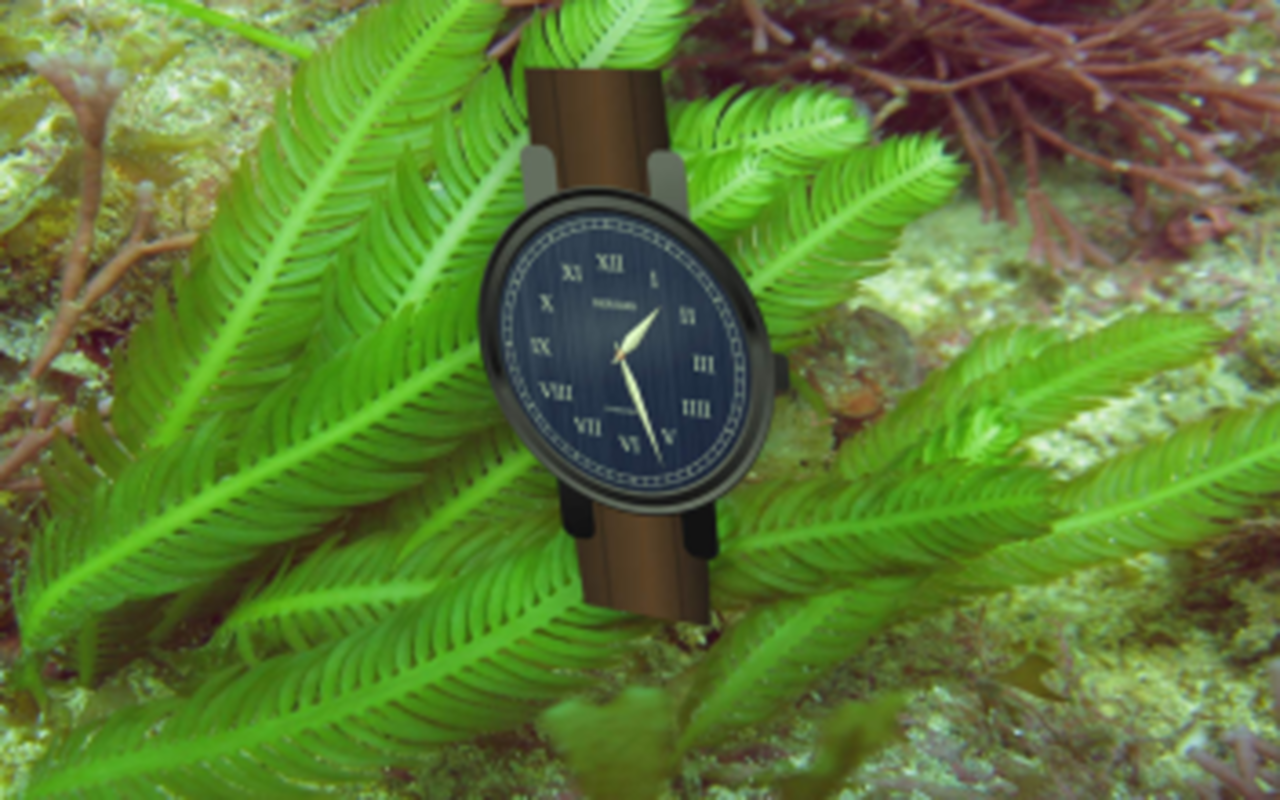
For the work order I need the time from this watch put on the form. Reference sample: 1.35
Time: 1.27
